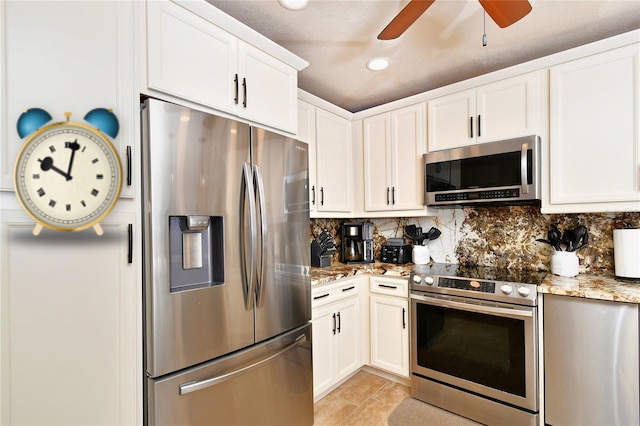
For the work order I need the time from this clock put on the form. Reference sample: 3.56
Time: 10.02
